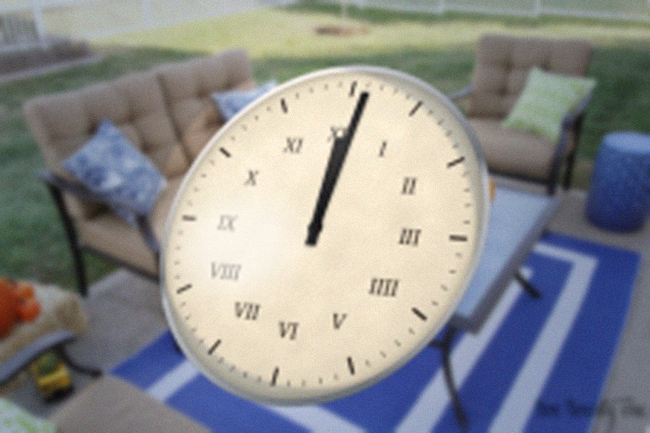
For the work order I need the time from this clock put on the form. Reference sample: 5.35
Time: 12.01
